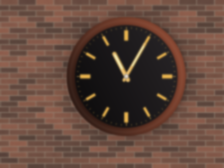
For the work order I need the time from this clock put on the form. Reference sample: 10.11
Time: 11.05
